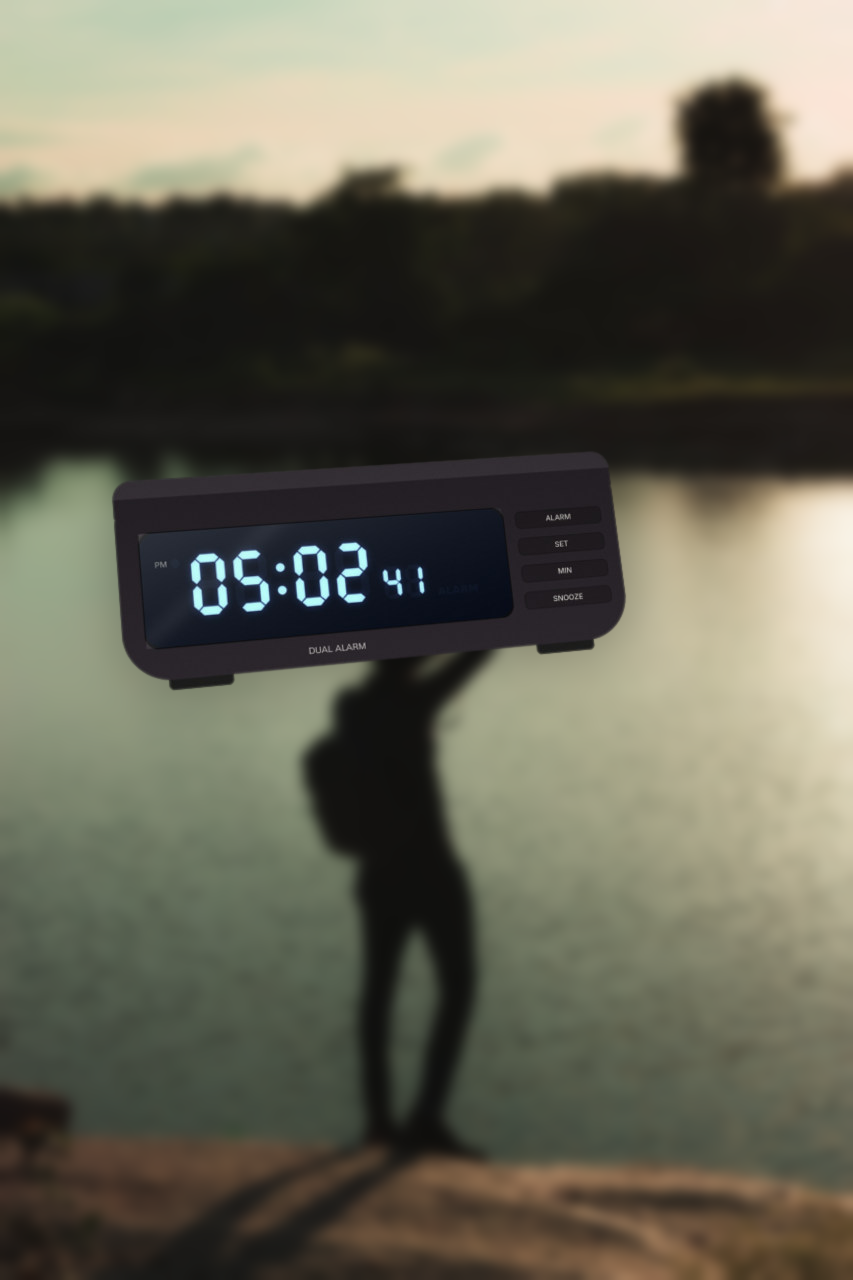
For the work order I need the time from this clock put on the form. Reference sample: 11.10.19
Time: 5.02.41
